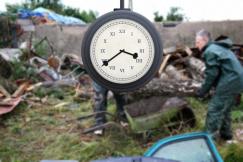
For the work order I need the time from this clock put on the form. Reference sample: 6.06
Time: 3.39
